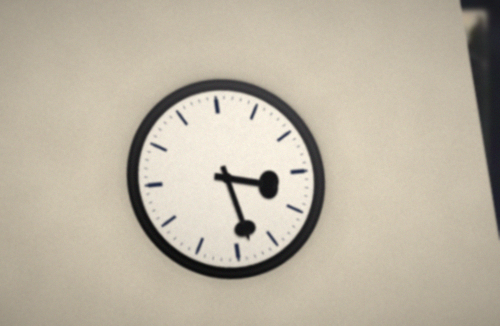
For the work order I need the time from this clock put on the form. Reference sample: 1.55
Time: 3.28
